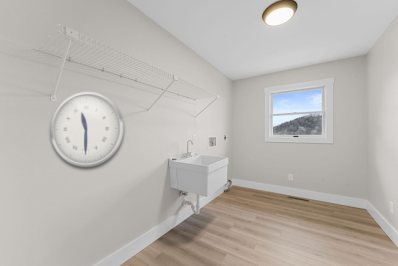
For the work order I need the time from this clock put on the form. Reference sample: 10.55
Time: 11.30
